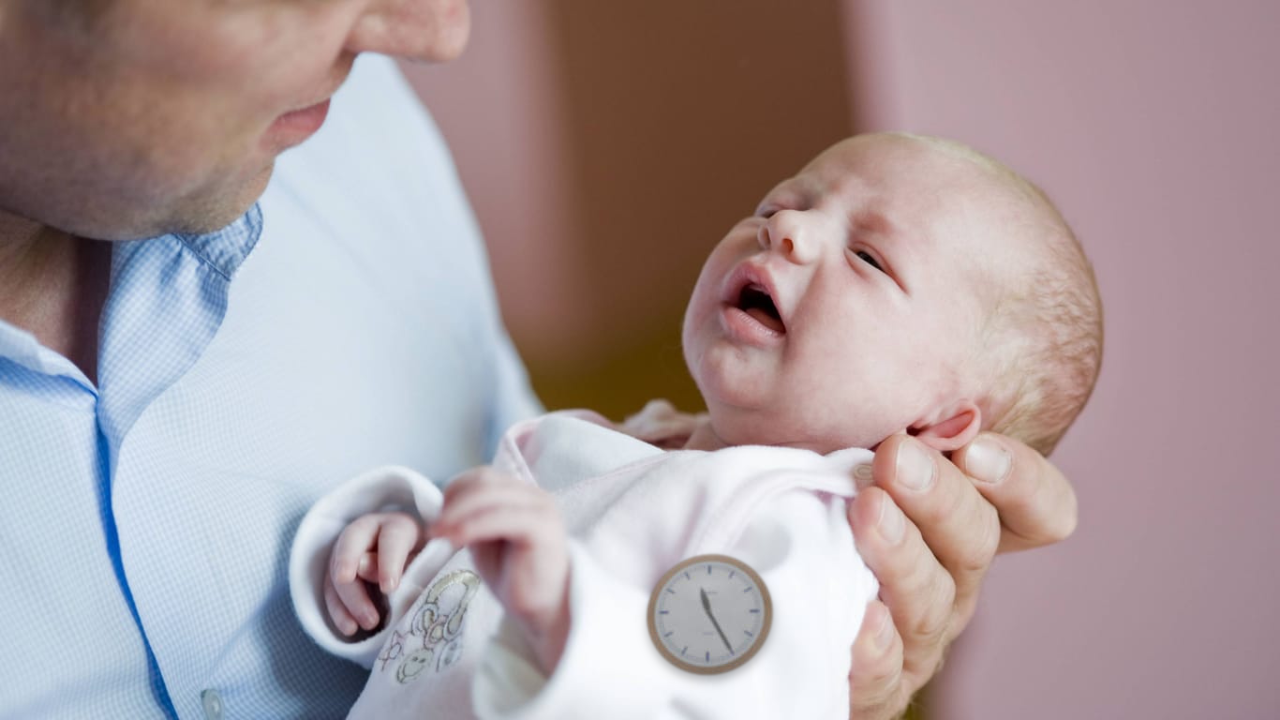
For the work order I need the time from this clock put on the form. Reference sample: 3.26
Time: 11.25
